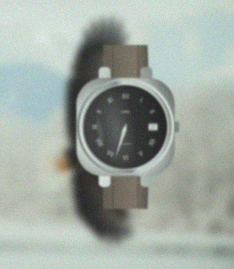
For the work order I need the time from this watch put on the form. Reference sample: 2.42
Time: 6.33
